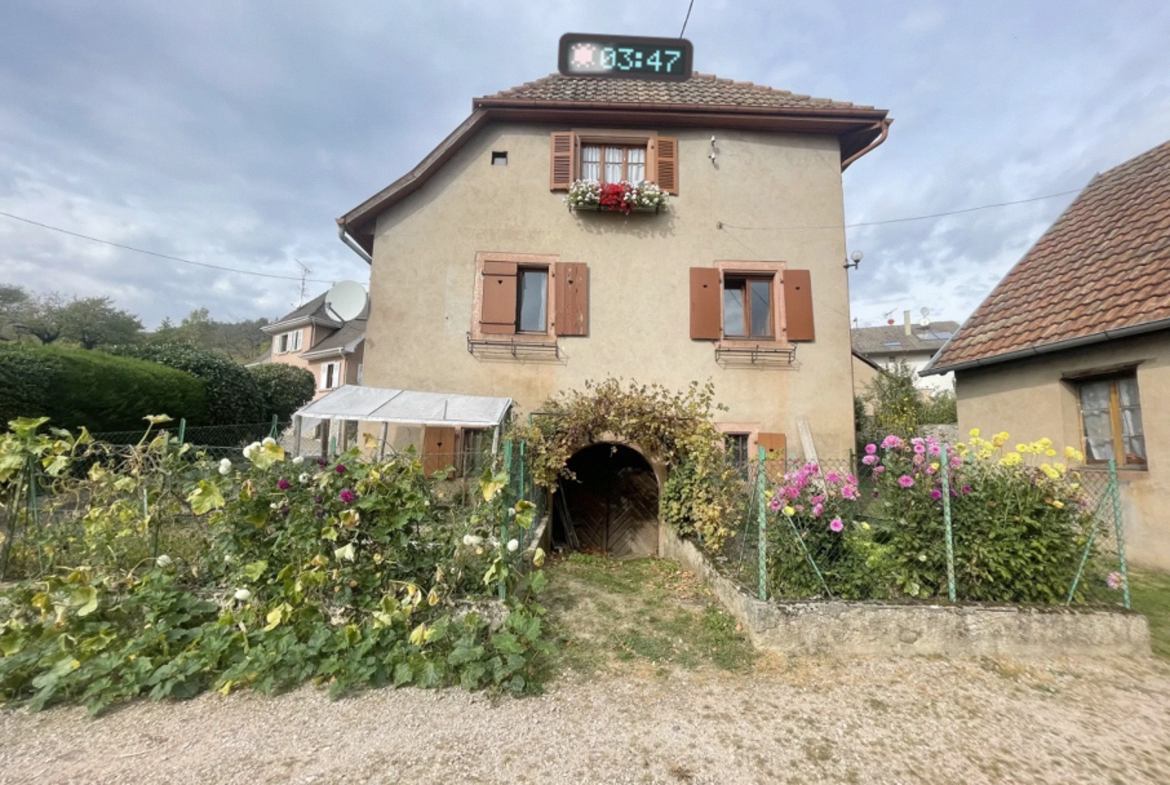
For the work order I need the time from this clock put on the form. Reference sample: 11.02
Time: 3.47
